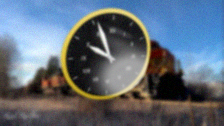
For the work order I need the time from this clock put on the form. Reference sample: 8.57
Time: 9.56
